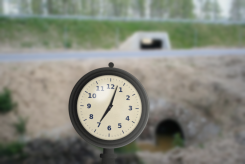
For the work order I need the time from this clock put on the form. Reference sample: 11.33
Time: 7.03
